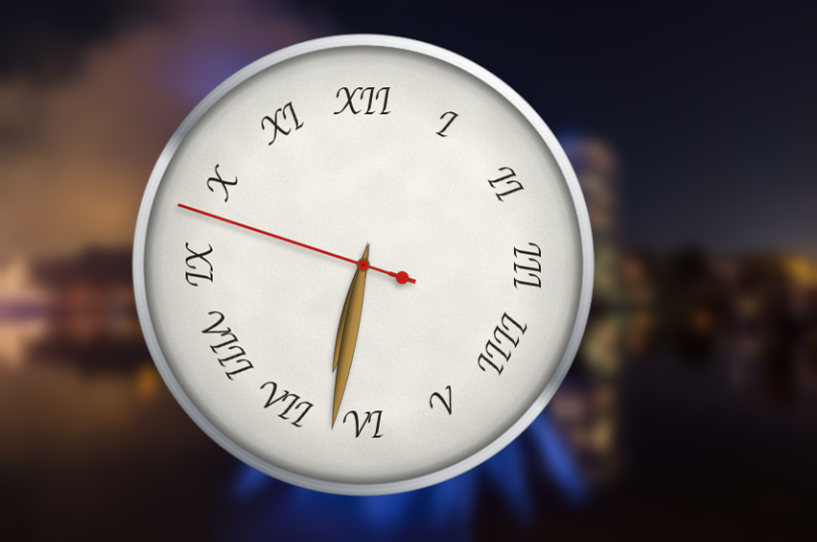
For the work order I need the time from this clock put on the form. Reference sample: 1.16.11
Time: 6.31.48
